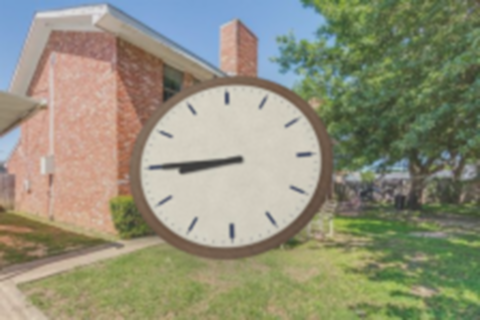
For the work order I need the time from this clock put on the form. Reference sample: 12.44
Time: 8.45
